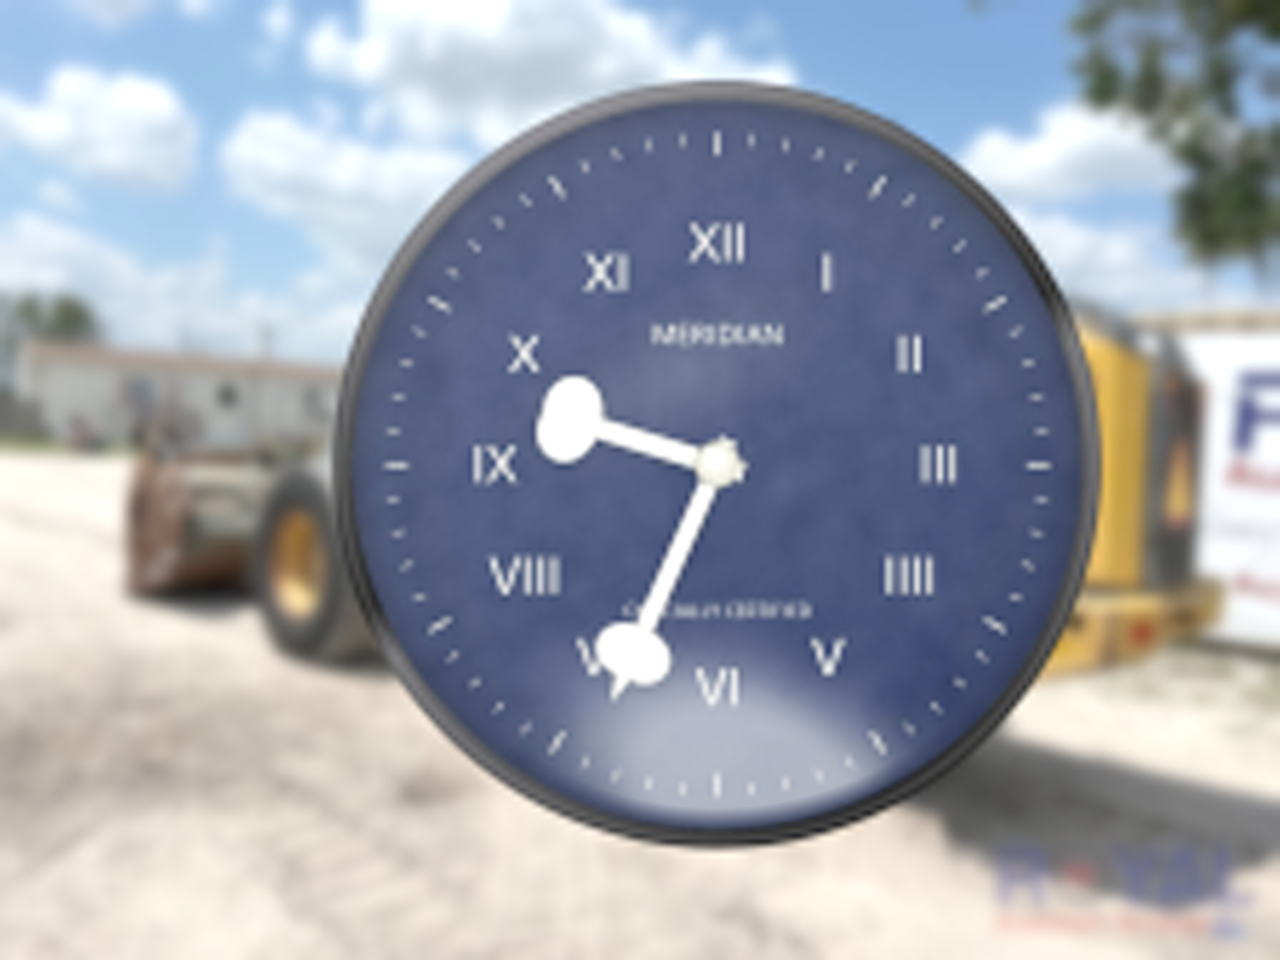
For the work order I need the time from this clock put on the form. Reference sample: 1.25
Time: 9.34
